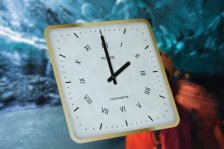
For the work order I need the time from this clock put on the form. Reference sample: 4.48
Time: 2.00
